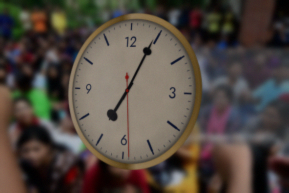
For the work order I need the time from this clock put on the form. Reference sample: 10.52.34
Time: 7.04.29
